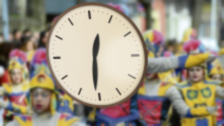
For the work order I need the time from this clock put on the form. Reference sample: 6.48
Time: 12.31
